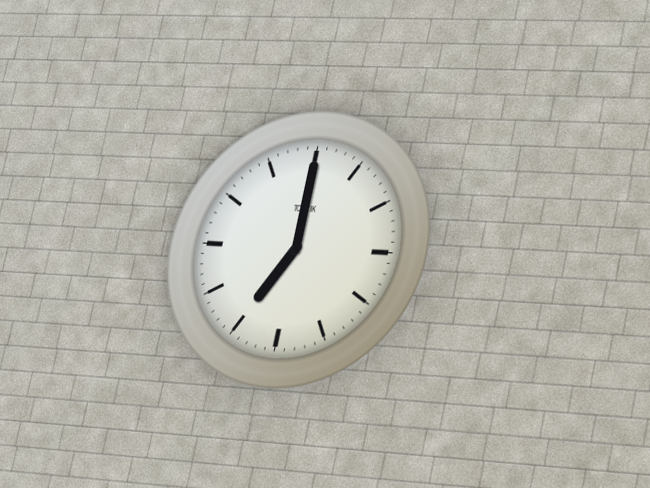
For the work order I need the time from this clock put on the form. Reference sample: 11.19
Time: 7.00
